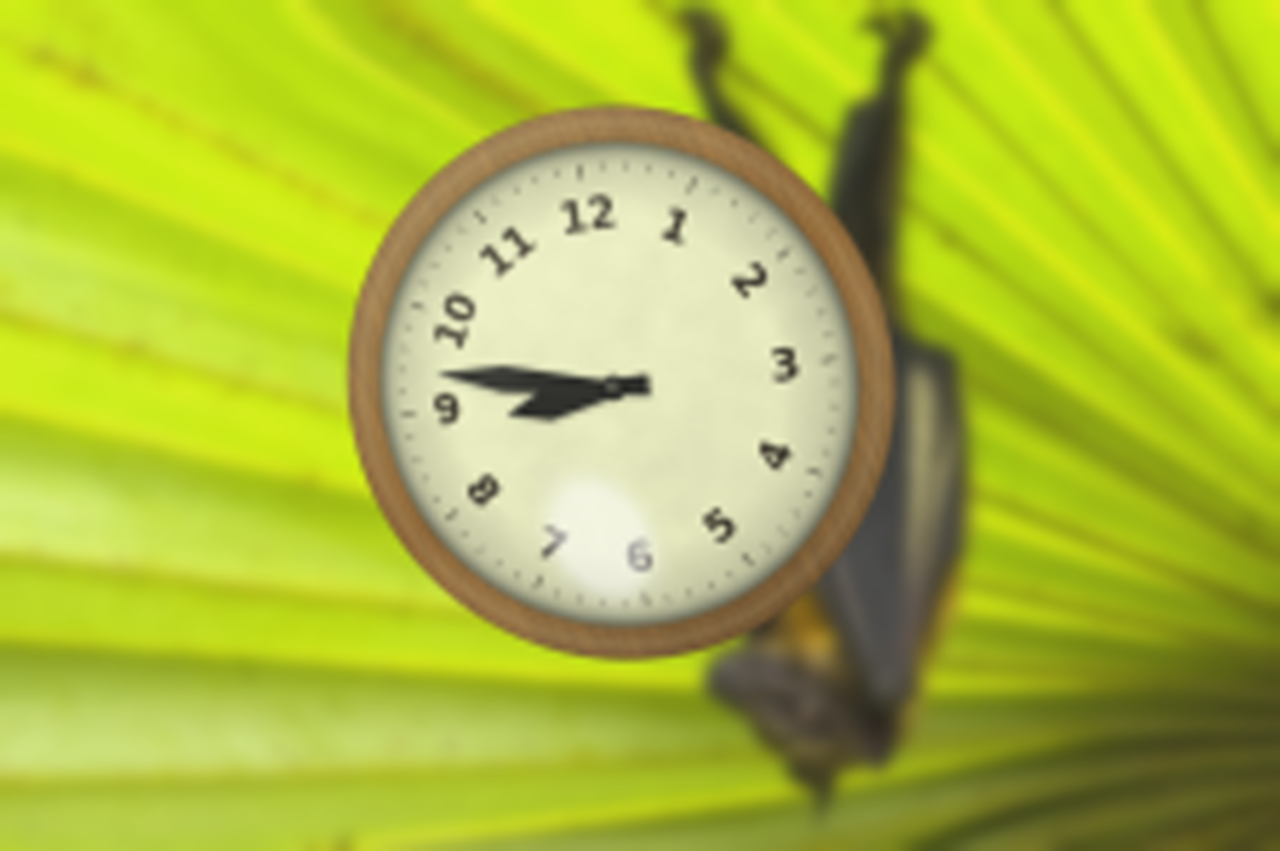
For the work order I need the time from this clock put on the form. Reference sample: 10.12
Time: 8.47
